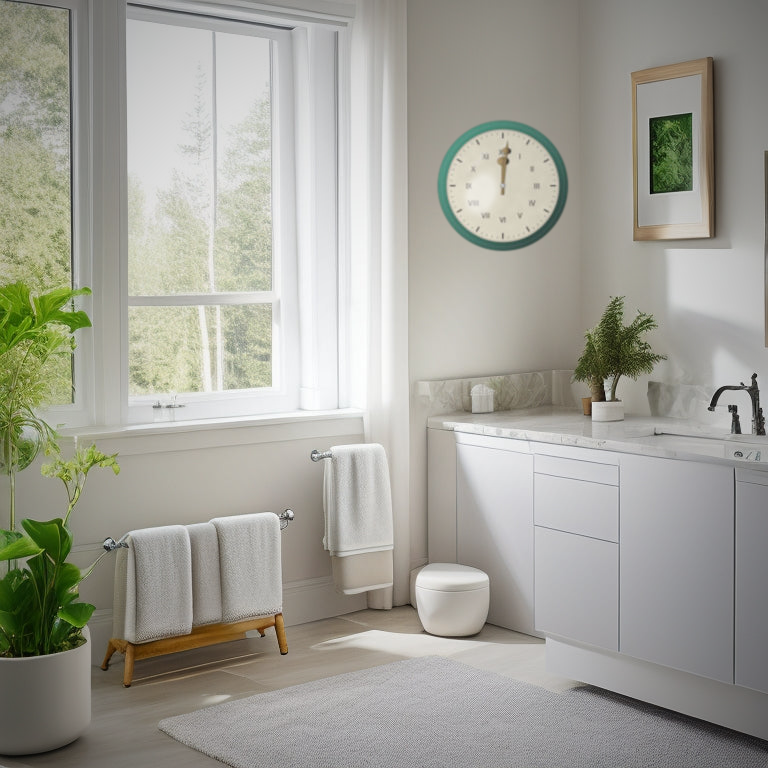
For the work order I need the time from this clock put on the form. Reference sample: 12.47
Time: 12.01
